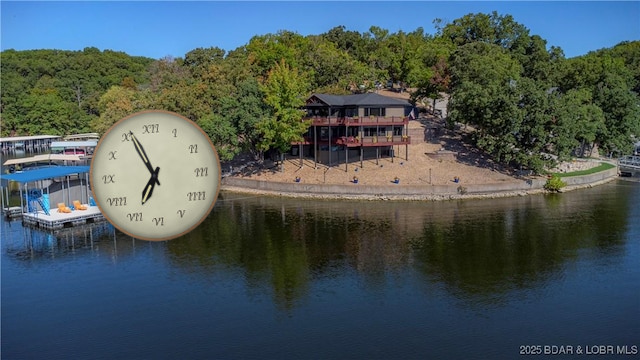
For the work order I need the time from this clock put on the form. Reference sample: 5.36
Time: 6.56
